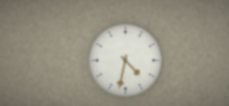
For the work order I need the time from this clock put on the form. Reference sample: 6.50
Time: 4.32
